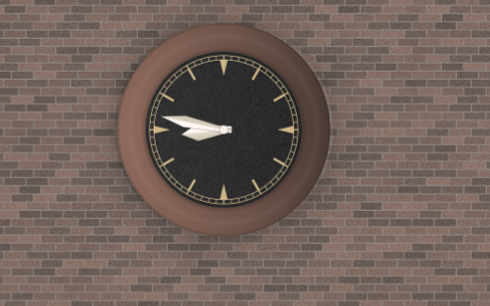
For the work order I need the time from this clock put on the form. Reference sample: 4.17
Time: 8.47
